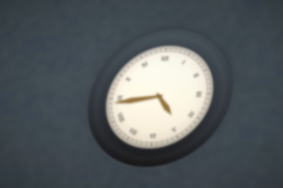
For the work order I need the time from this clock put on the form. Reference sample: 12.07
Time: 4.44
